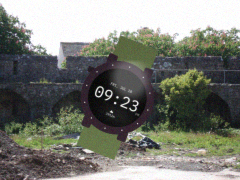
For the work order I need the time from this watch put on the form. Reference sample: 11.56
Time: 9.23
